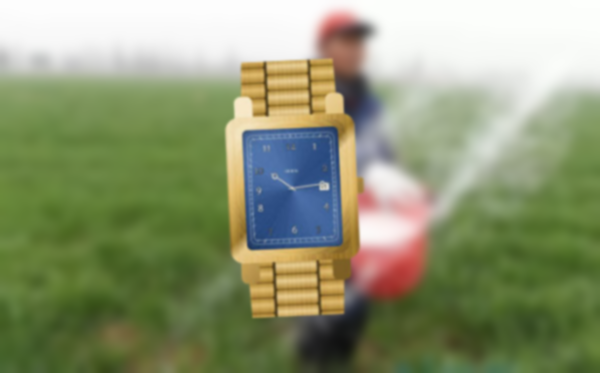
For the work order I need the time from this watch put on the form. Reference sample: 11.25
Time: 10.14
